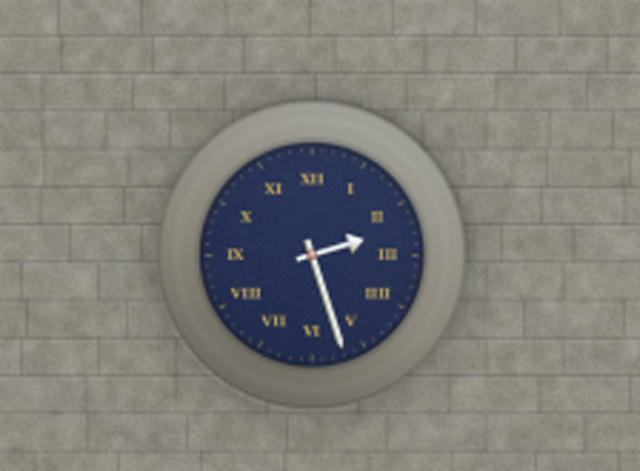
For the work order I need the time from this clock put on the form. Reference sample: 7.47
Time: 2.27
